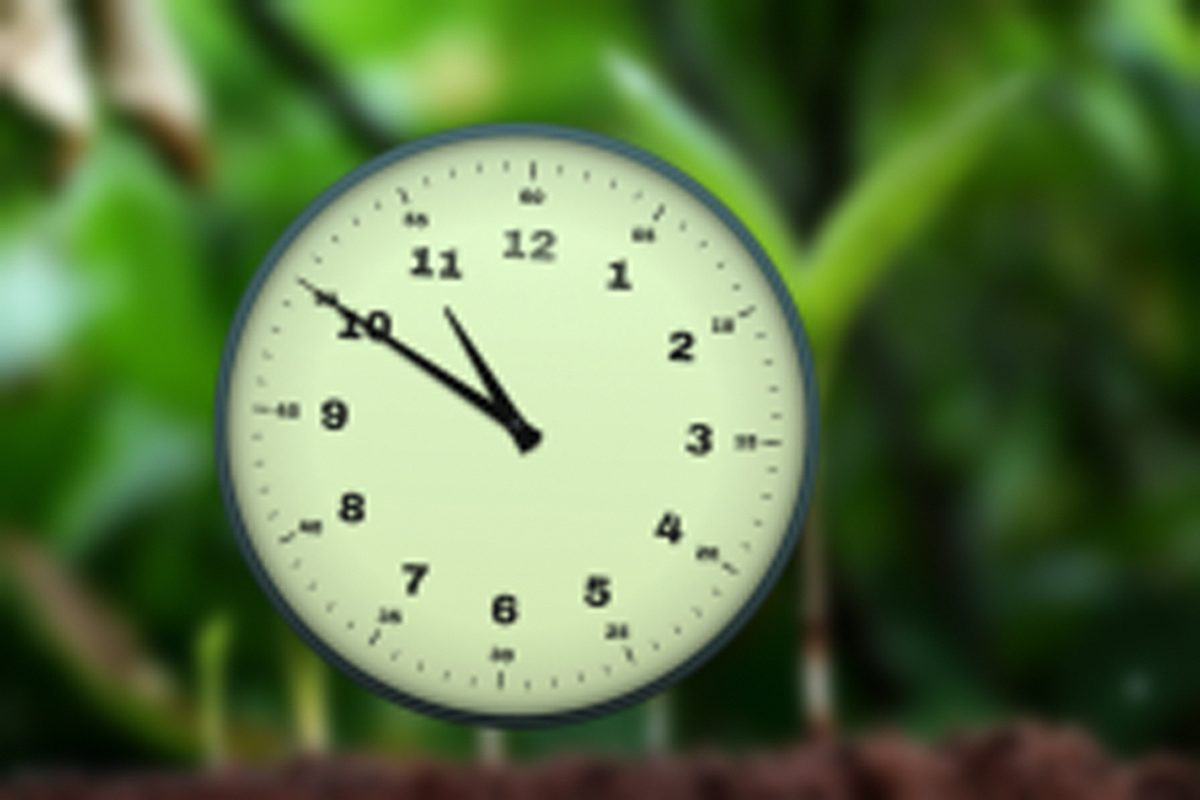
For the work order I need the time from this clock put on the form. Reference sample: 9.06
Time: 10.50
